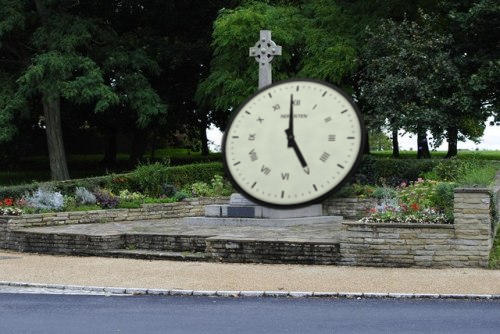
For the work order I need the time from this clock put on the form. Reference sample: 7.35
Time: 4.59
